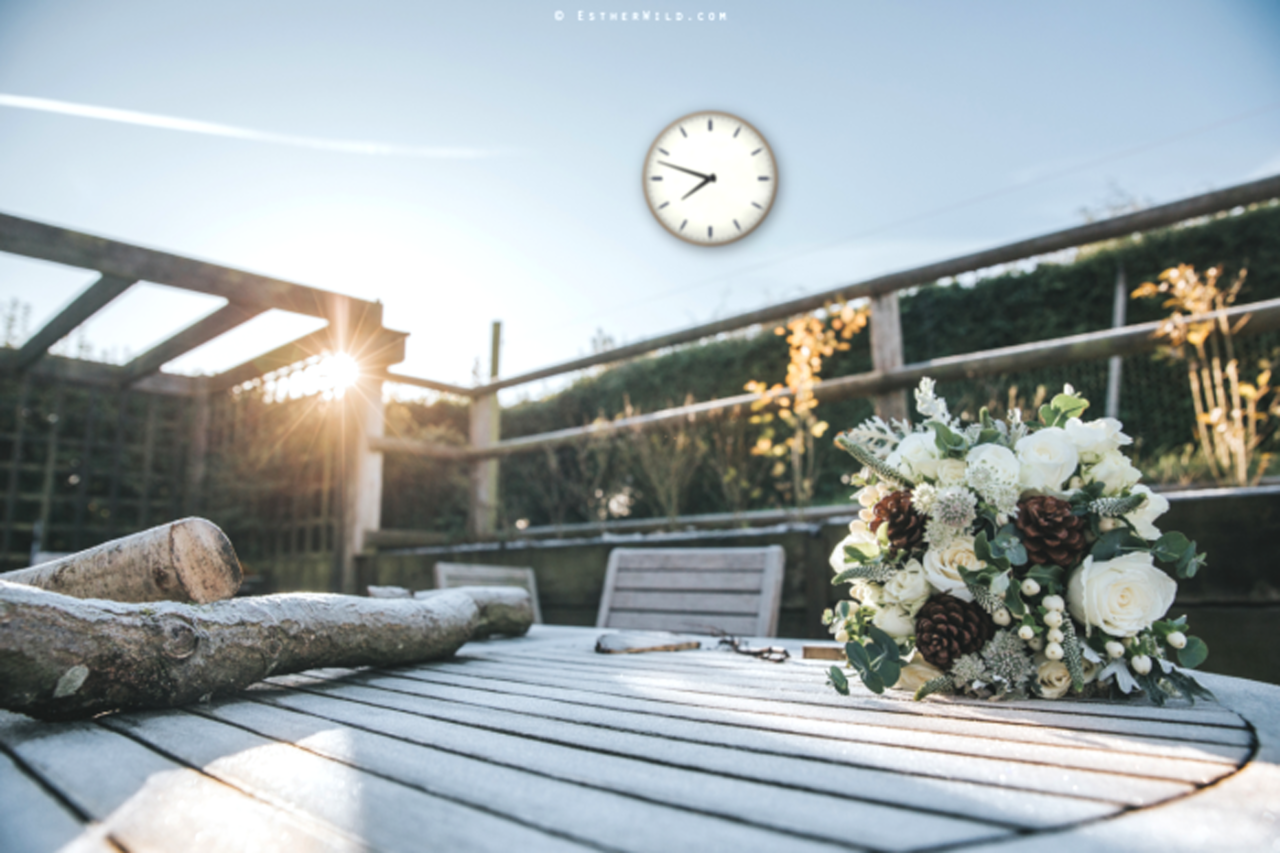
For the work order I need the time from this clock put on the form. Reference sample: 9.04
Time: 7.48
